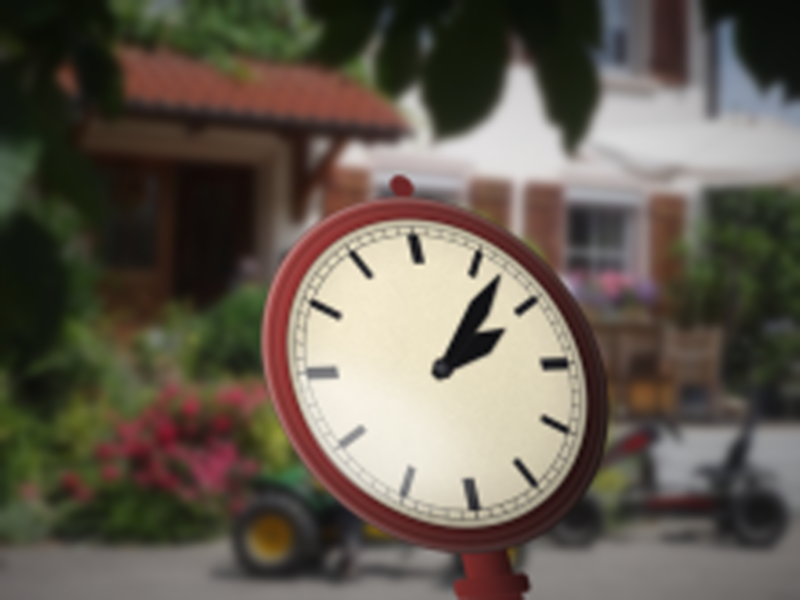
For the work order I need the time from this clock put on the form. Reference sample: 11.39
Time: 2.07
